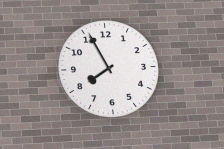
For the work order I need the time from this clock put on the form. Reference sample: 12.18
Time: 7.56
